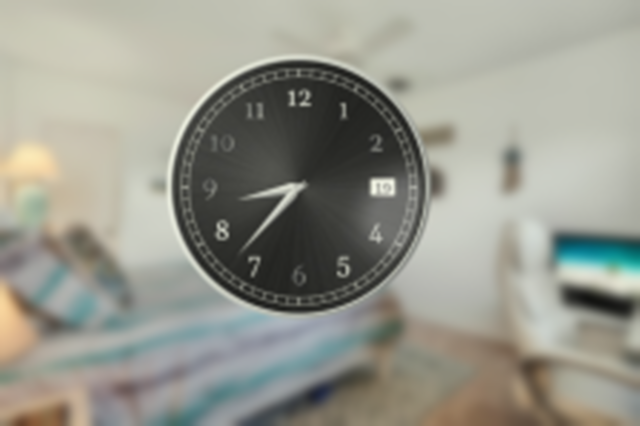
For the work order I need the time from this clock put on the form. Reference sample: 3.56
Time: 8.37
